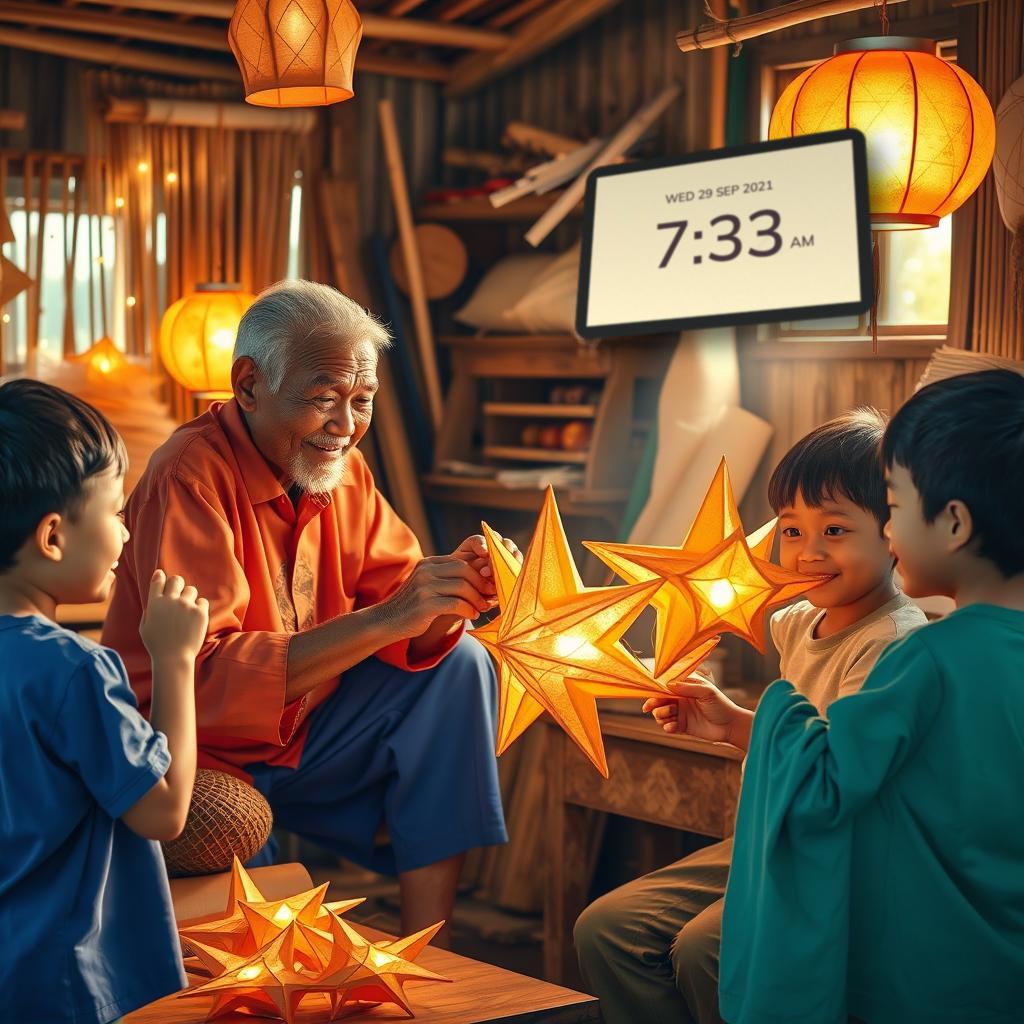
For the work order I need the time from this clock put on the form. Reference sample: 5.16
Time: 7.33
